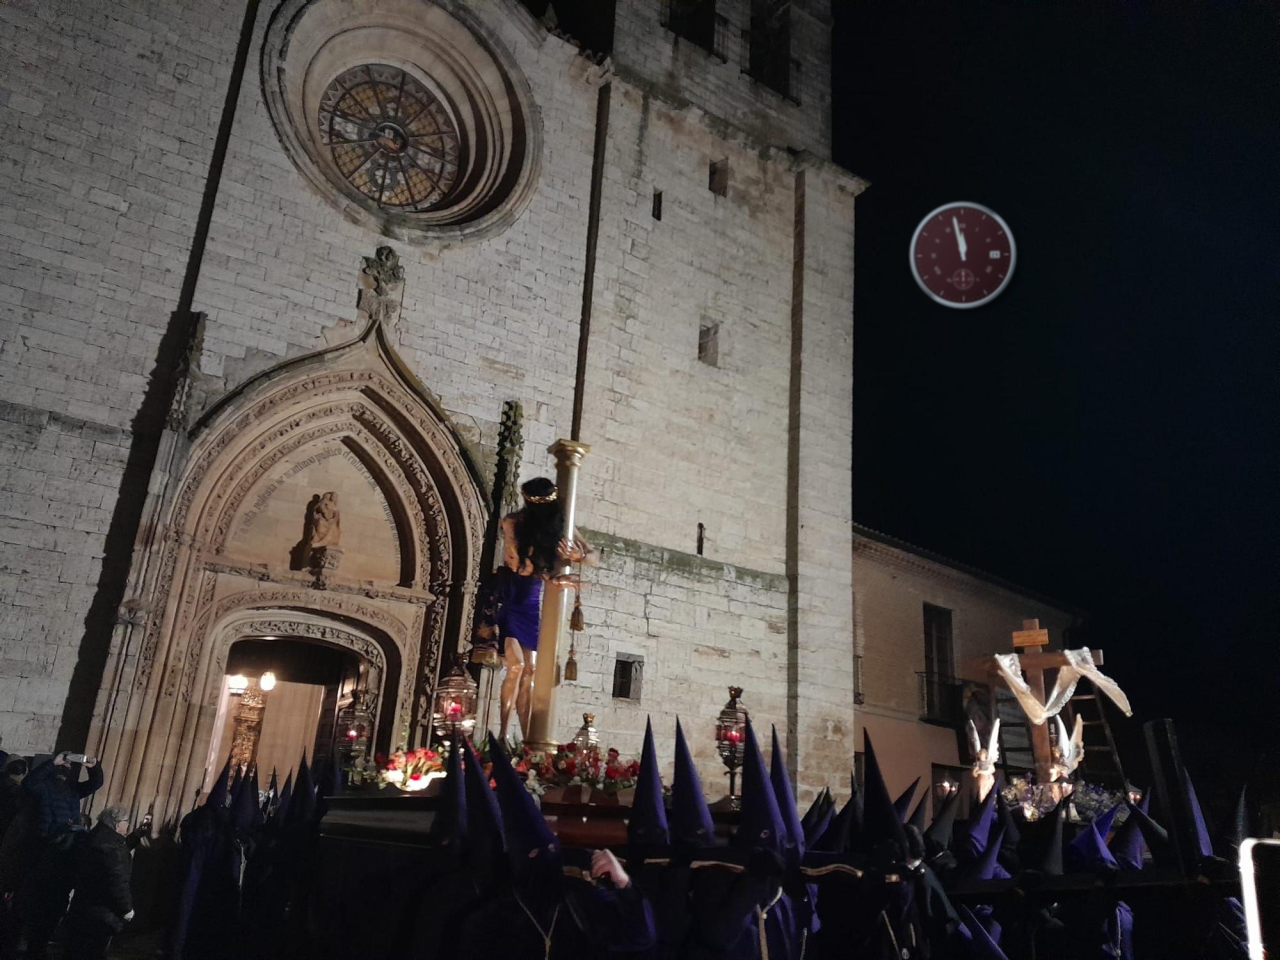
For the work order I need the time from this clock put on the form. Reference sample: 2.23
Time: 11.58
